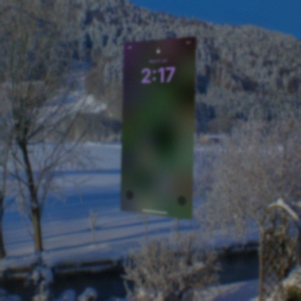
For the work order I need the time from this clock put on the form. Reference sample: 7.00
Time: 2.17
